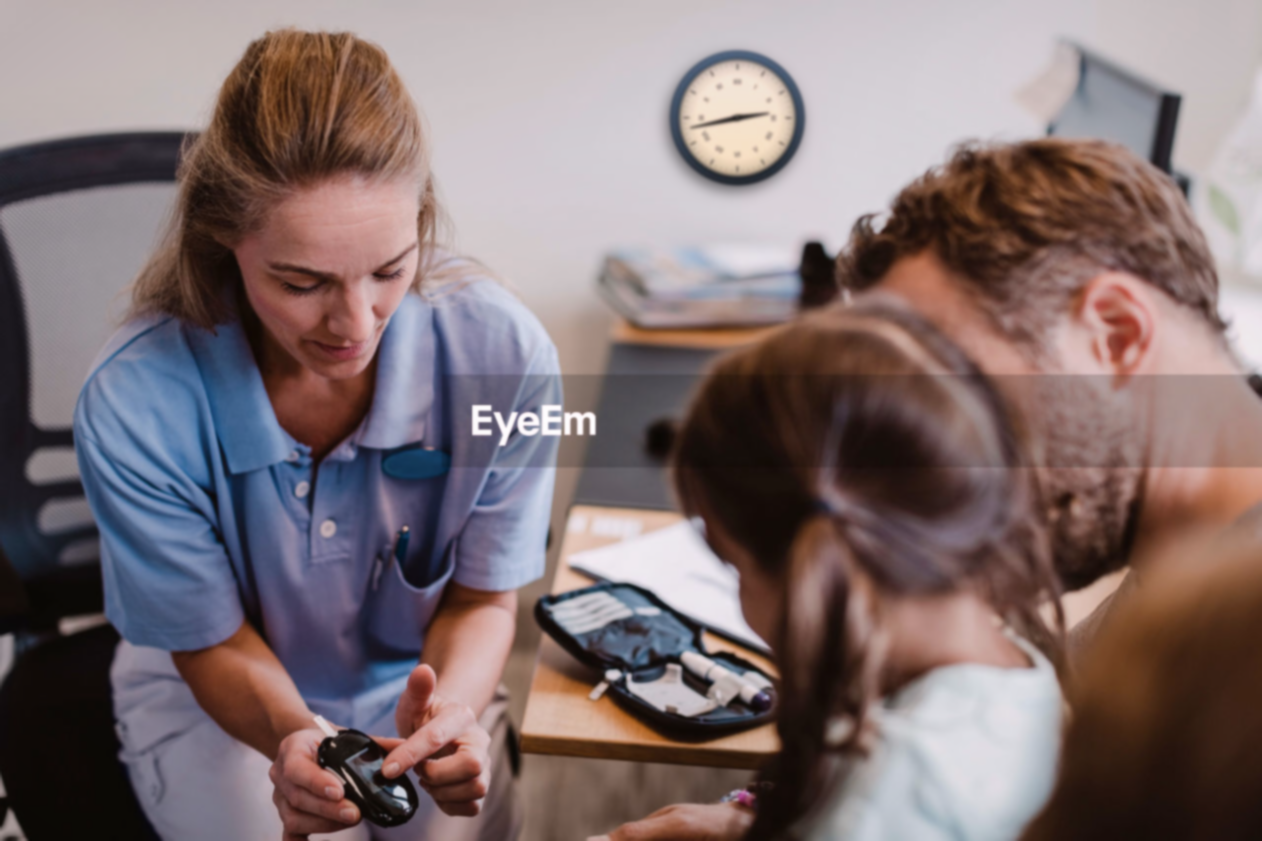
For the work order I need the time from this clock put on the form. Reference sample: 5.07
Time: 2.43
